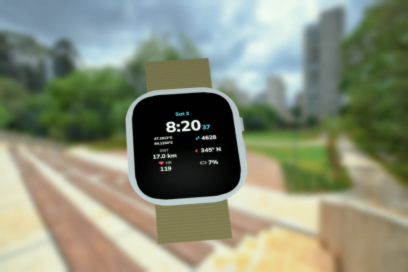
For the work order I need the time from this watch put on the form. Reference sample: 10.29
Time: 8.20
